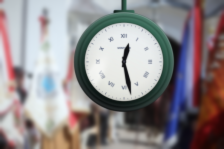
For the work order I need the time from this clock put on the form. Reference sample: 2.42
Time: 12.28
